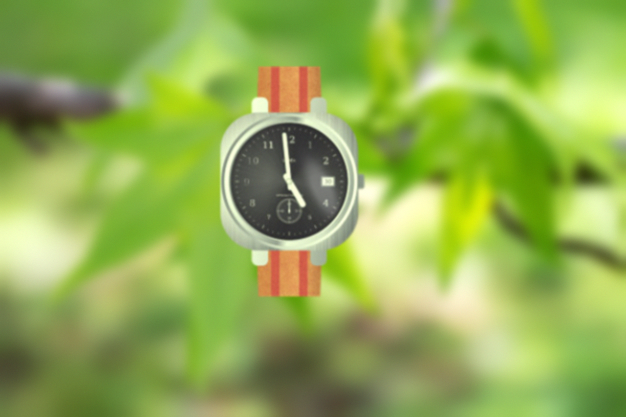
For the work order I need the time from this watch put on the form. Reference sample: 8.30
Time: 4.59
